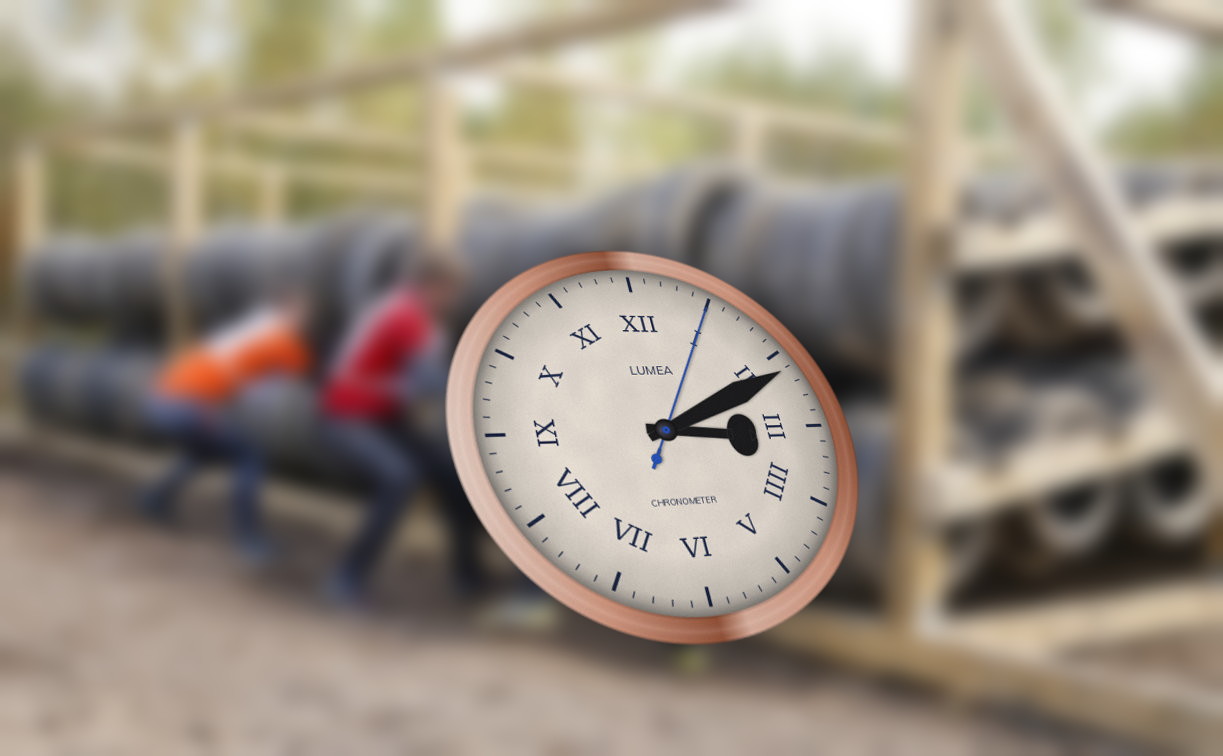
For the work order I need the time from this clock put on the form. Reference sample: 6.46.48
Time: 3.11.05
